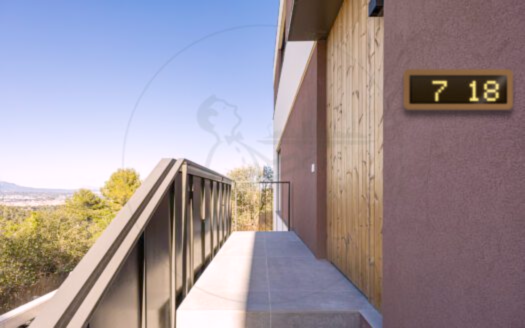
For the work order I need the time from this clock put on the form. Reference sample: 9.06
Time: 7.18
